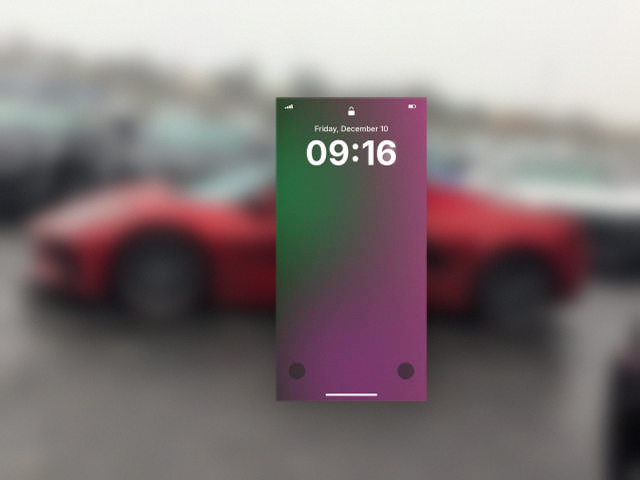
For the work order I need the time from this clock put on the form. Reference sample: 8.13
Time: 9.16
